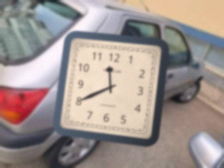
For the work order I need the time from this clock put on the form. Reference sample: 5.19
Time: 11.40
